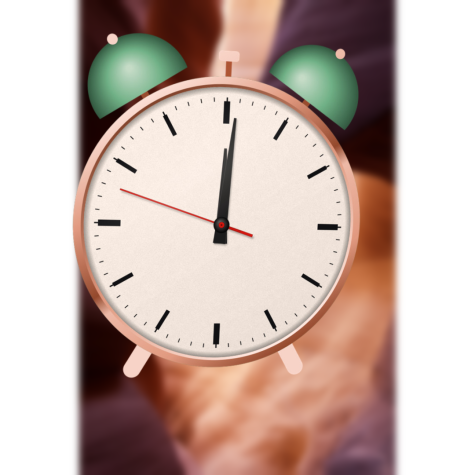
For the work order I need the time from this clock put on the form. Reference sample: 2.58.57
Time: 12.00.48
